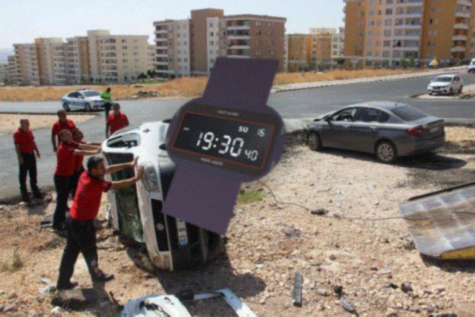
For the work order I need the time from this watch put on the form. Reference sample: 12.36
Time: 19.30
